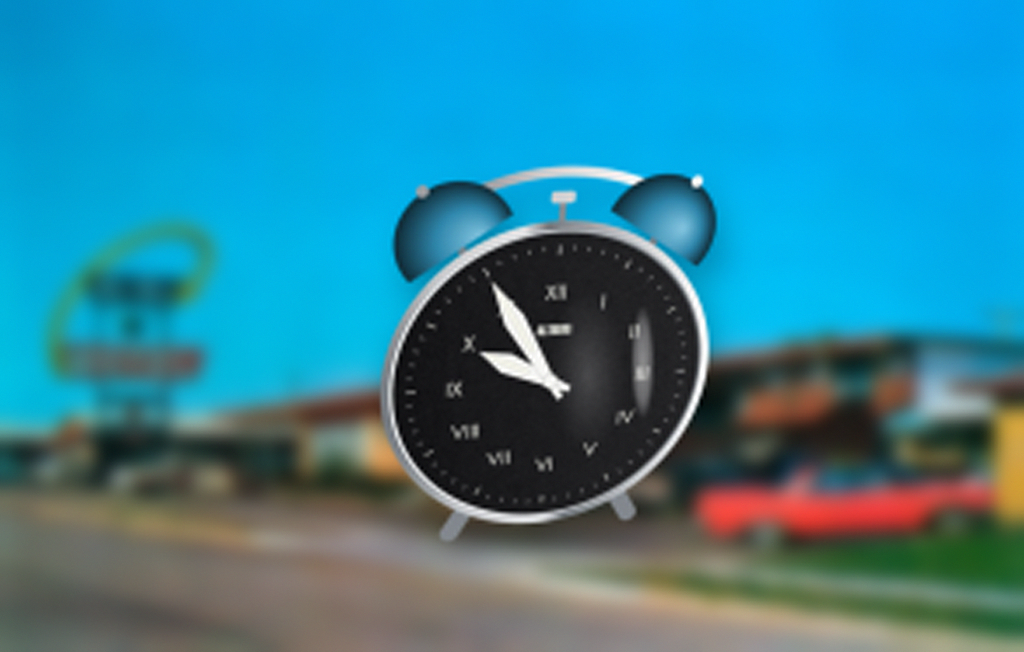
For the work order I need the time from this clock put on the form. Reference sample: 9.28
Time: 9.55
